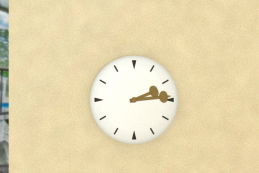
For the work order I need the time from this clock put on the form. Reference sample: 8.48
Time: 2.14
